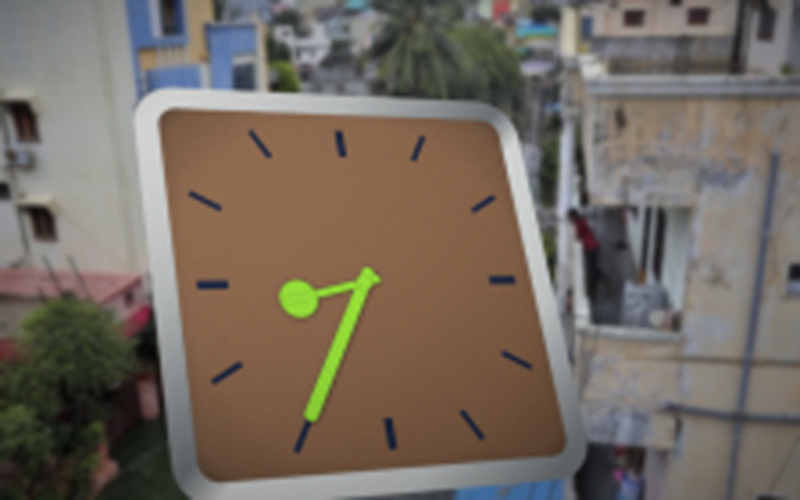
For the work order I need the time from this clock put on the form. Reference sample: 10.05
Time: 8.35
